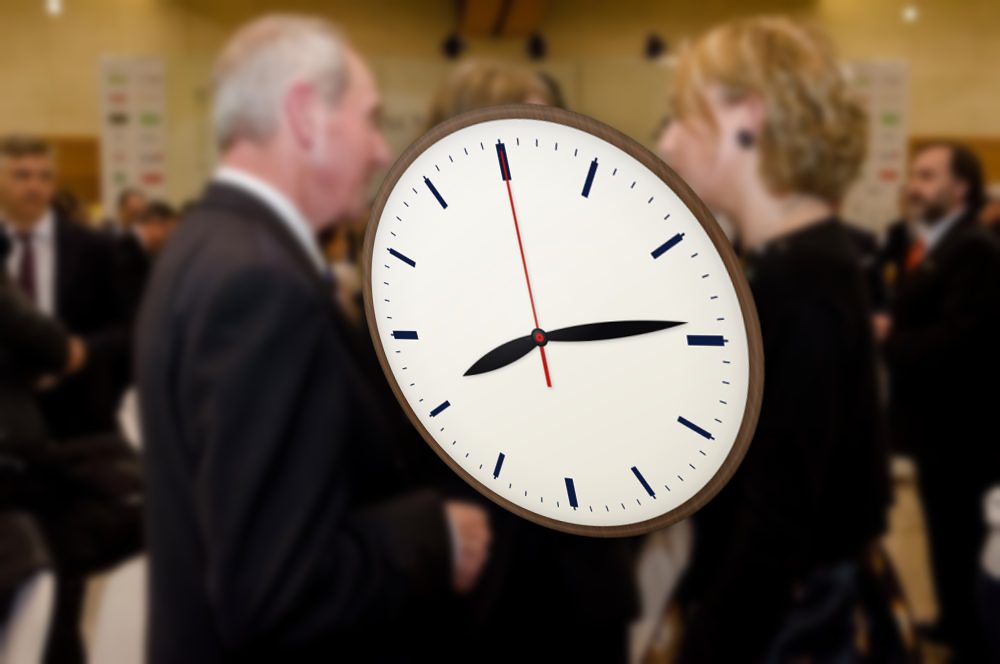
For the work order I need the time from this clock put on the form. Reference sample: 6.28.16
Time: 8.14.00
